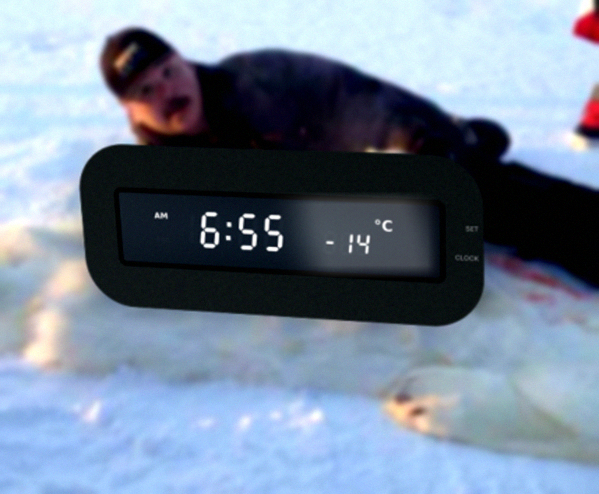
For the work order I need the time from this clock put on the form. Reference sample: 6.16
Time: 6.55
